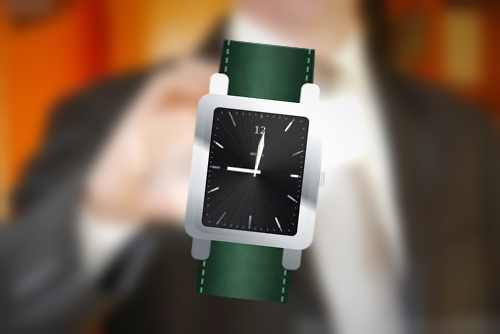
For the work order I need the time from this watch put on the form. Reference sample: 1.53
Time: 9.01
